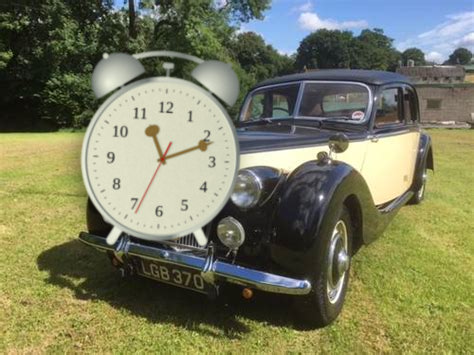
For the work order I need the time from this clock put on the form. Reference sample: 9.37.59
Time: 11.11.34
